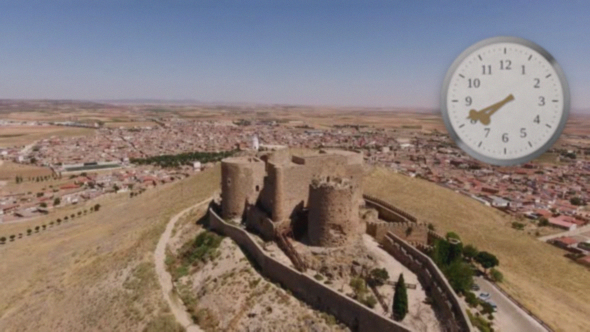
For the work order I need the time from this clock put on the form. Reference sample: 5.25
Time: 7.41
